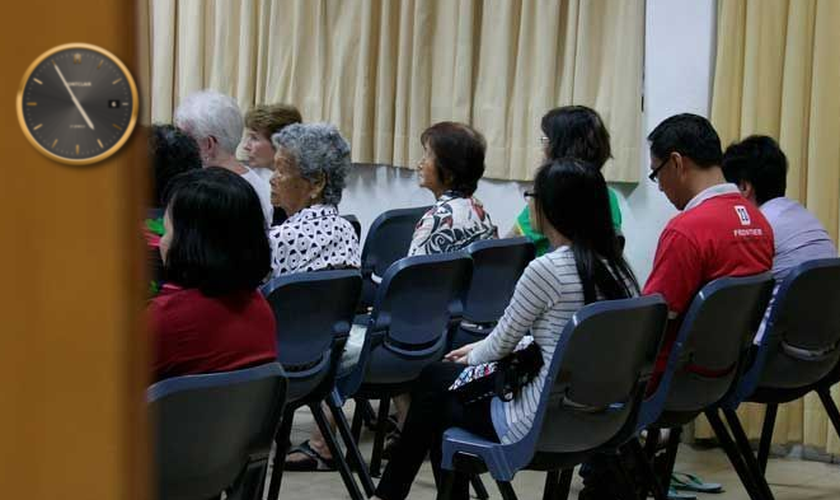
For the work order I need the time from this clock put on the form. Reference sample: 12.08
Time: 4.55
